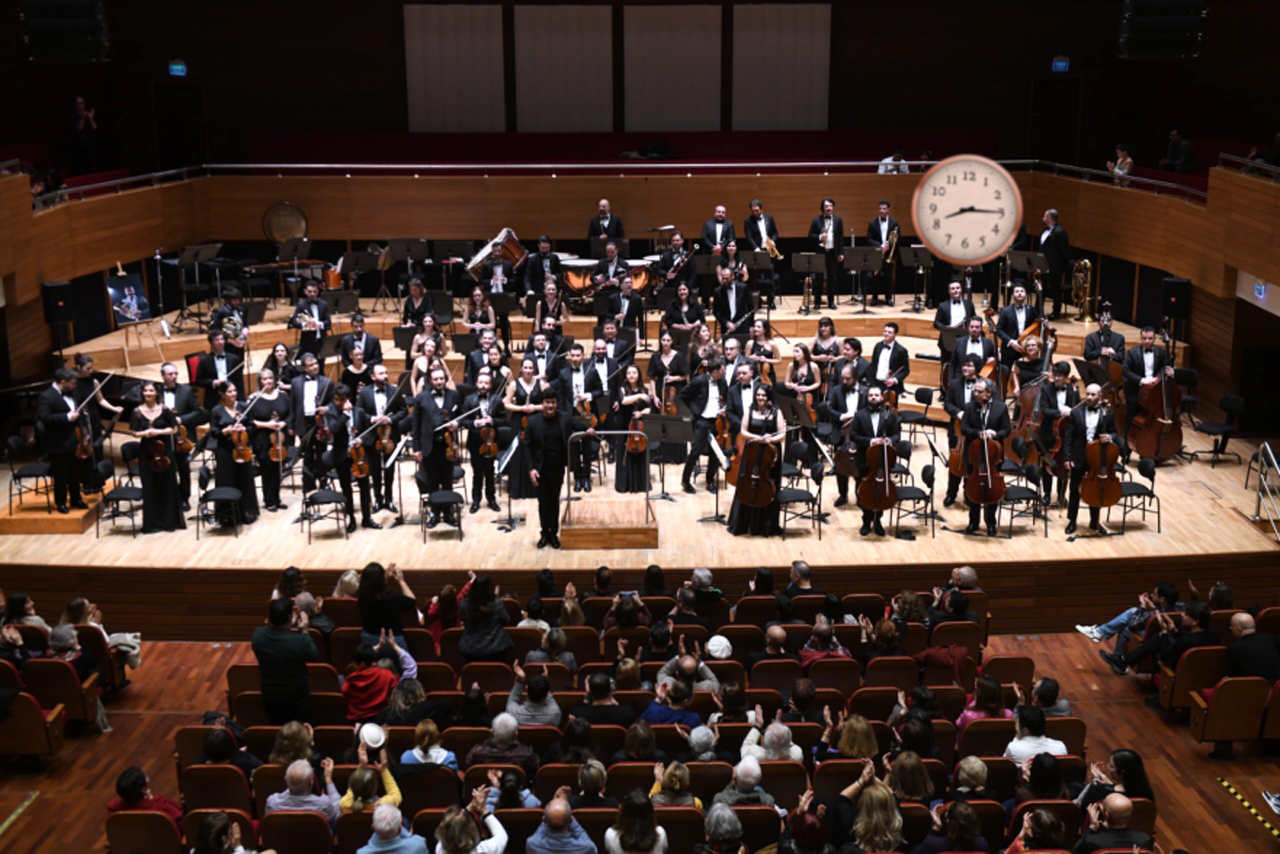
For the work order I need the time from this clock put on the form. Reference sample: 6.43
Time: 8.15
